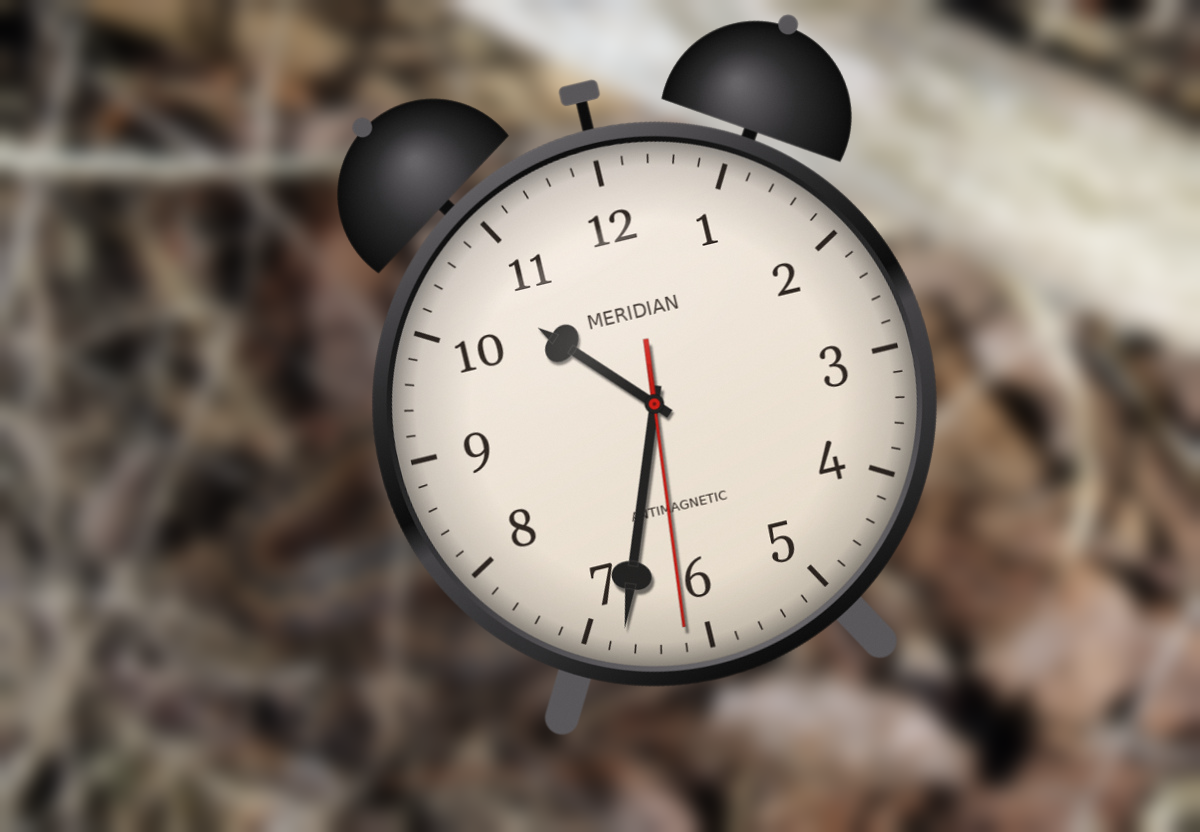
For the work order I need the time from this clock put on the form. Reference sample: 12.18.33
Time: 10.33.31
